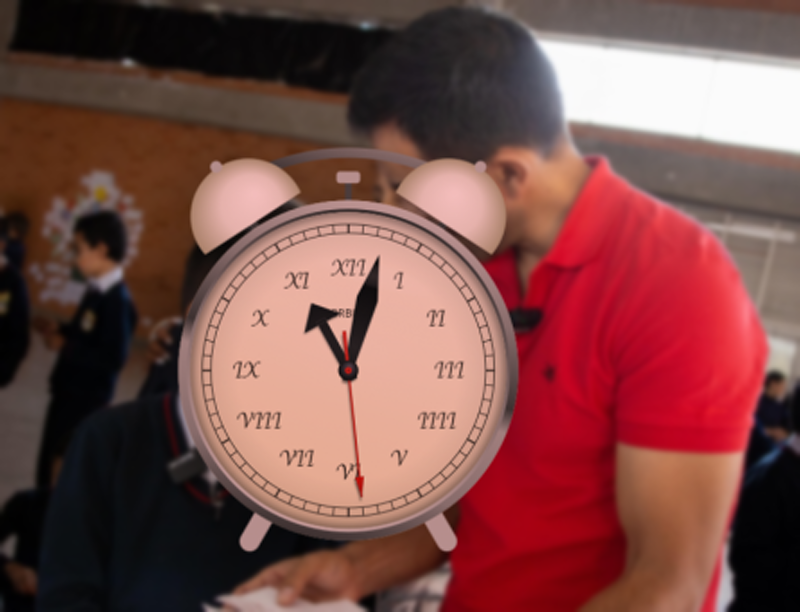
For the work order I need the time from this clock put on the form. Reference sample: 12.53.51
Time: 11.02.29
